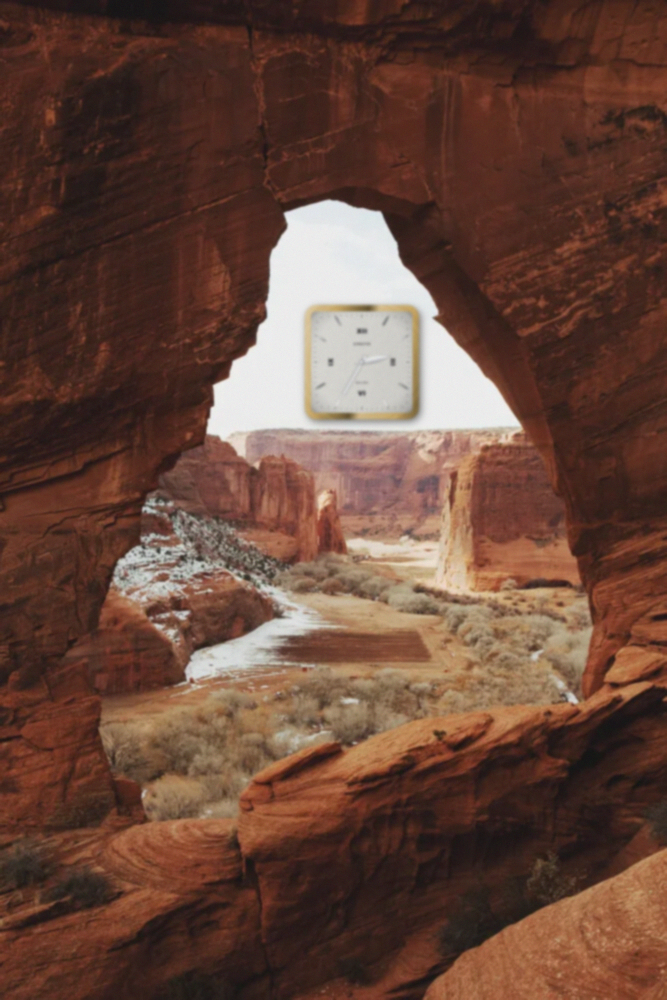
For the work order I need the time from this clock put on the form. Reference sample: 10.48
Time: 2.35
